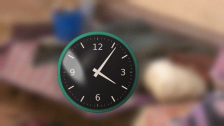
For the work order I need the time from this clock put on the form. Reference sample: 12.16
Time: 4.06
